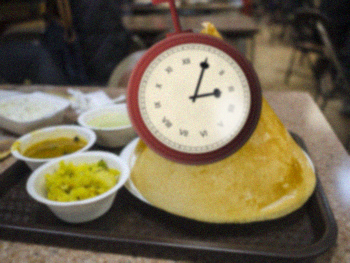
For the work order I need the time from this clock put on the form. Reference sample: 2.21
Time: 3.05
